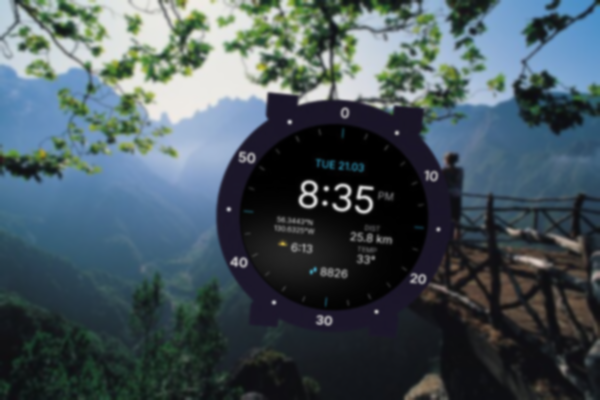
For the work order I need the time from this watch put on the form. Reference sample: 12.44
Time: 8.35
